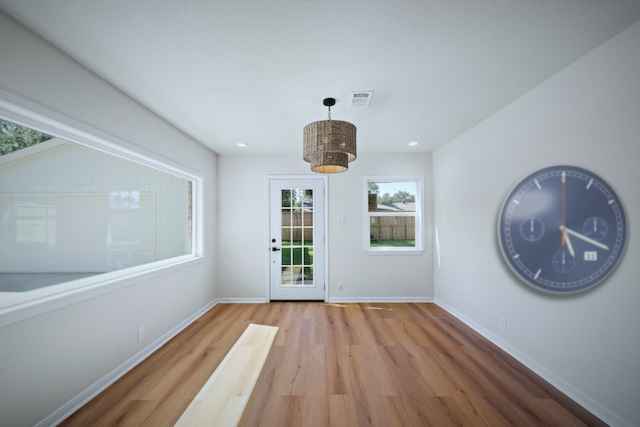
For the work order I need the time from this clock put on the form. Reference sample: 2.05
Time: 5.19
